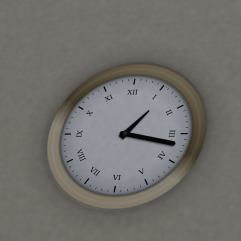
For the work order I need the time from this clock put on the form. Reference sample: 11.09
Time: 1.17
